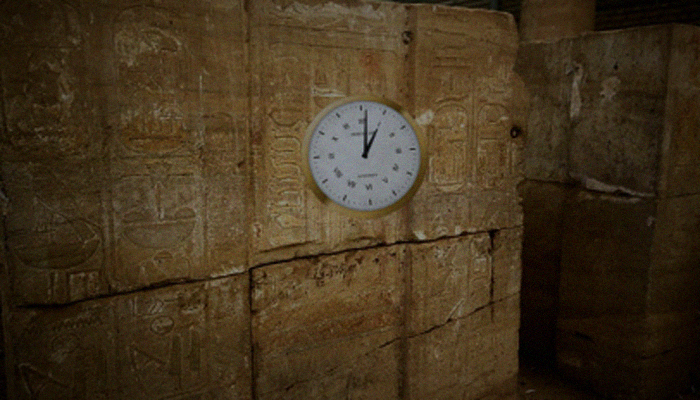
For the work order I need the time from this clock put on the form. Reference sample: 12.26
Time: 1.01
